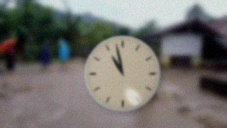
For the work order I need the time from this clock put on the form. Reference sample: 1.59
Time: 10.58
